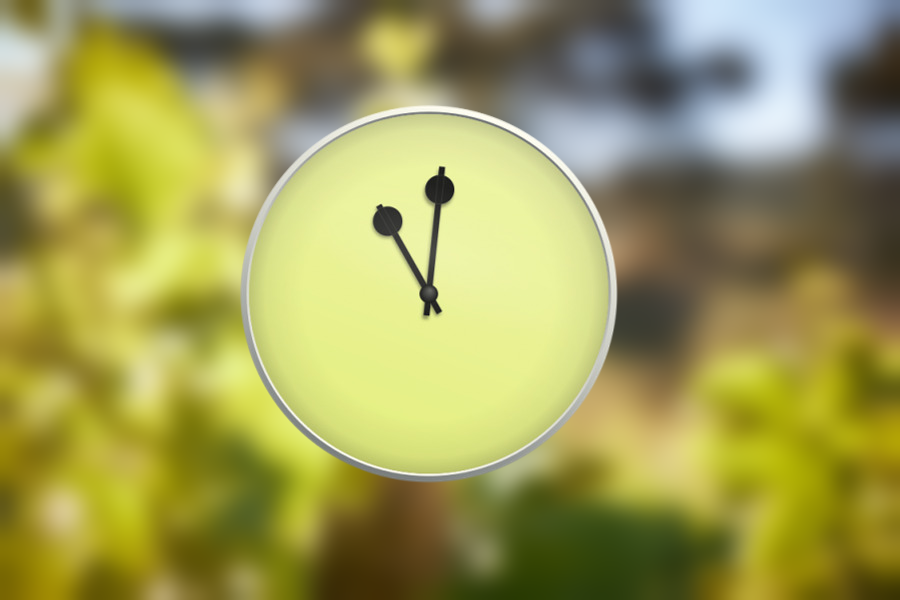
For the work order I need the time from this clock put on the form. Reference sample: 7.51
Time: 11.01
